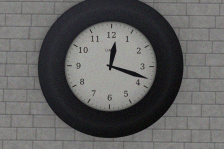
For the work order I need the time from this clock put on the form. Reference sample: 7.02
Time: 12.18
